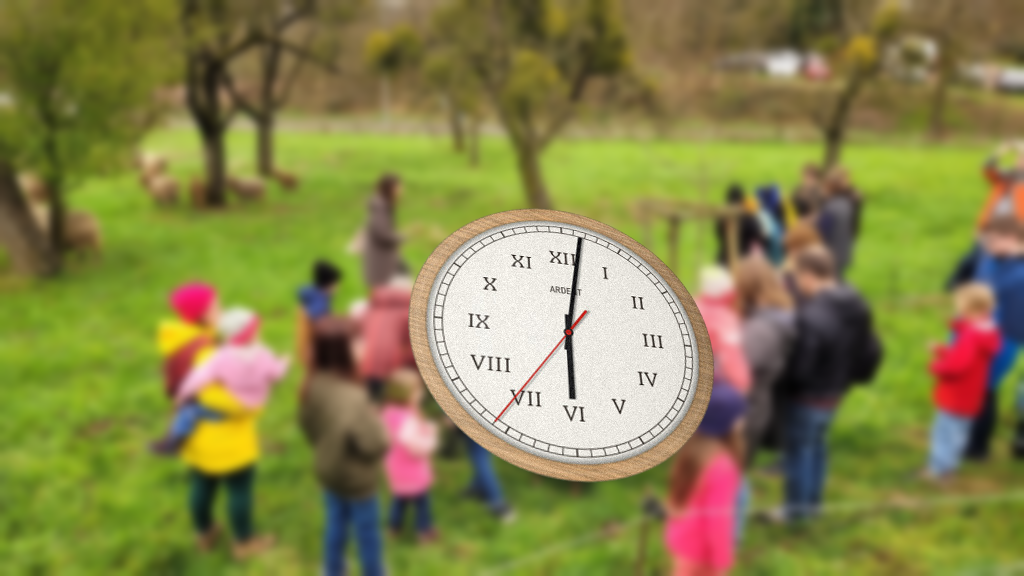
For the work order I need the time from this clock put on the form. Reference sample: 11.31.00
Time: 6.01.36
